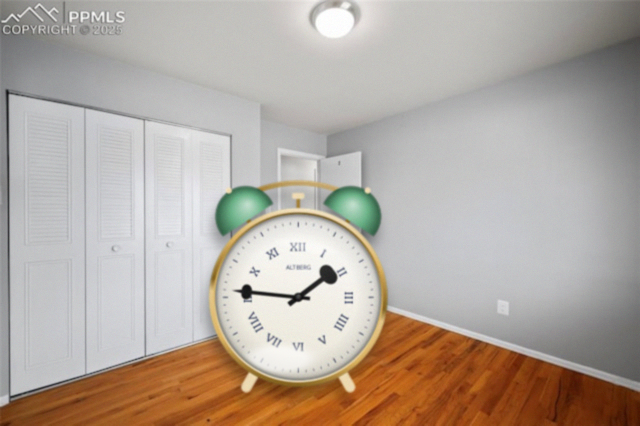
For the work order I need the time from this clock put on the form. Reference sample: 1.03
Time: 1.46
